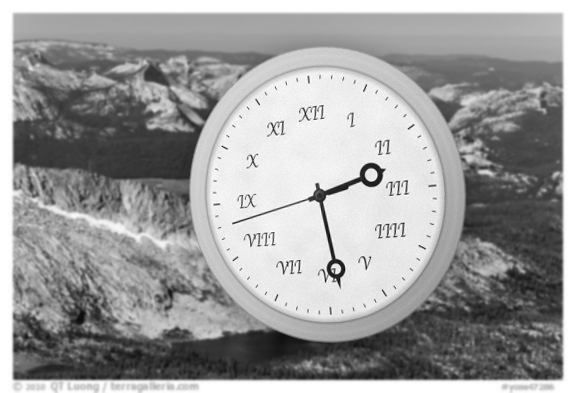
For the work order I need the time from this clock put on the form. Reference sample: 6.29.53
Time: 2.28.43
